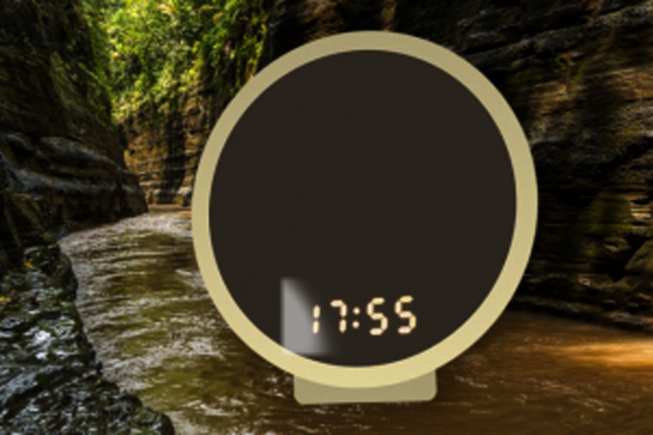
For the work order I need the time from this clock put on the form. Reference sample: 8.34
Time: 17.55
